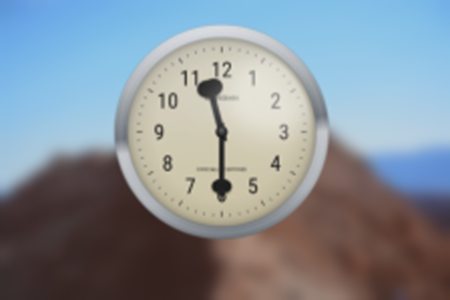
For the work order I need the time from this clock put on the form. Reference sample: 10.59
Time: 11.30
